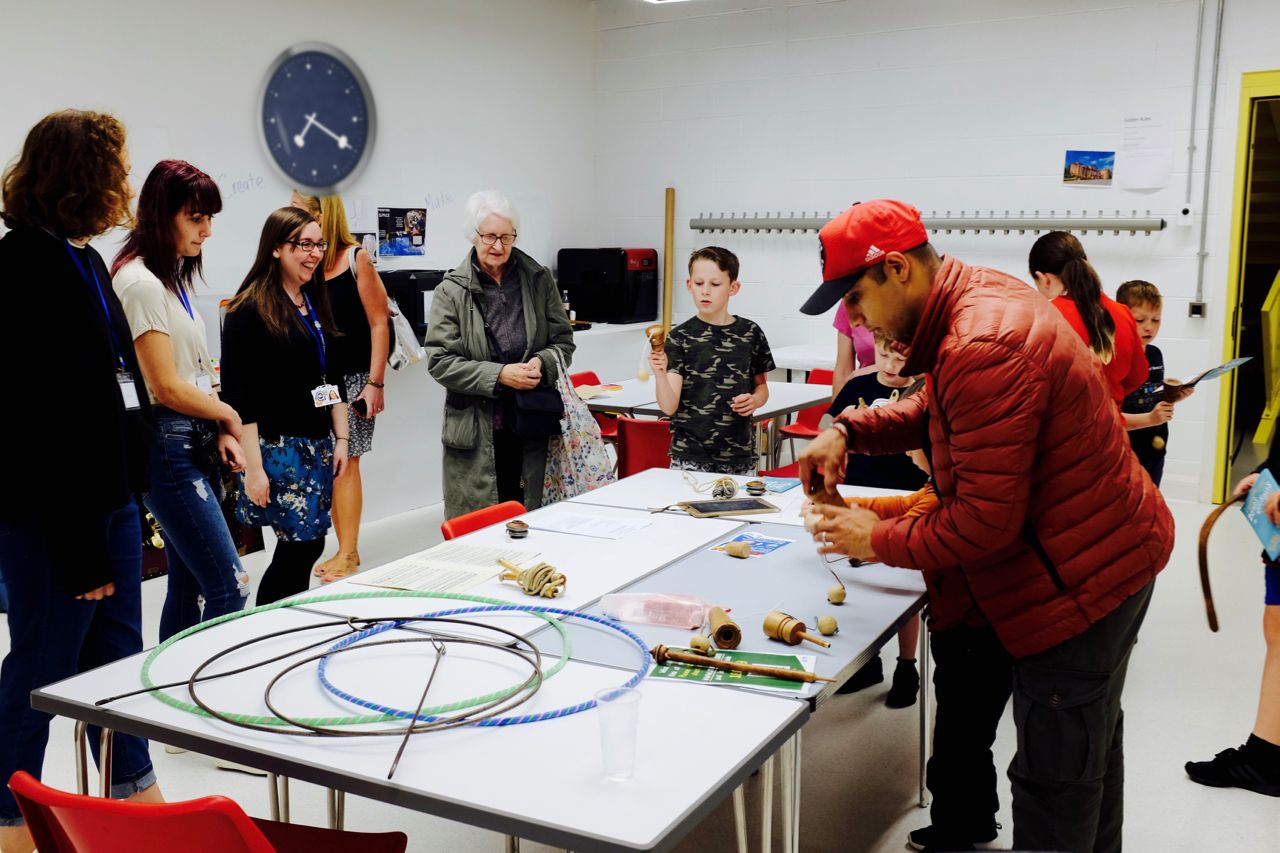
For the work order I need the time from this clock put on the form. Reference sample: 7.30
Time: 7.20
